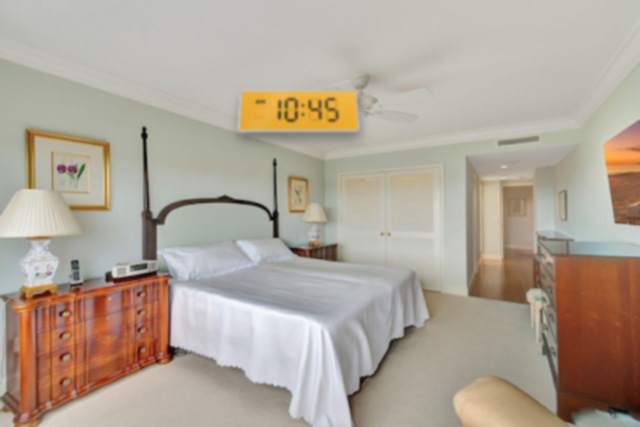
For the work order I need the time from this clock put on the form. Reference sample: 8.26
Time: 10.45
